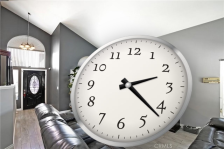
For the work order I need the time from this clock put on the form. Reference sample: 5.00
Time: 2.22
